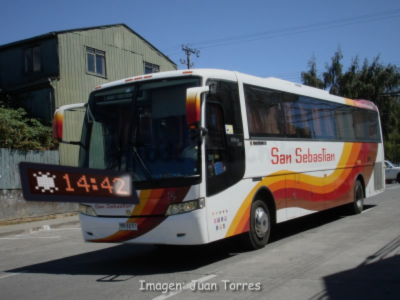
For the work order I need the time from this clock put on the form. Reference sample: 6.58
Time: 14.42
